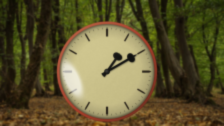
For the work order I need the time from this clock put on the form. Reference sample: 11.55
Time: 1.10
